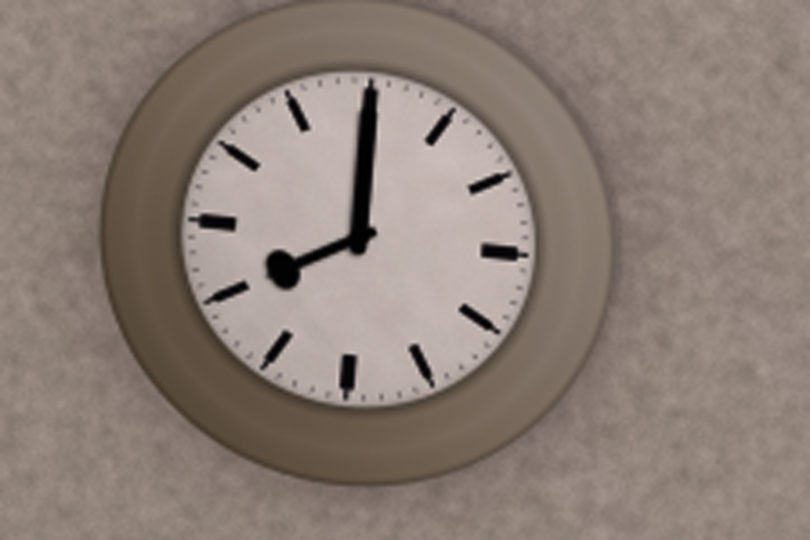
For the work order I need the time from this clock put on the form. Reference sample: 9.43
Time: 8.00
